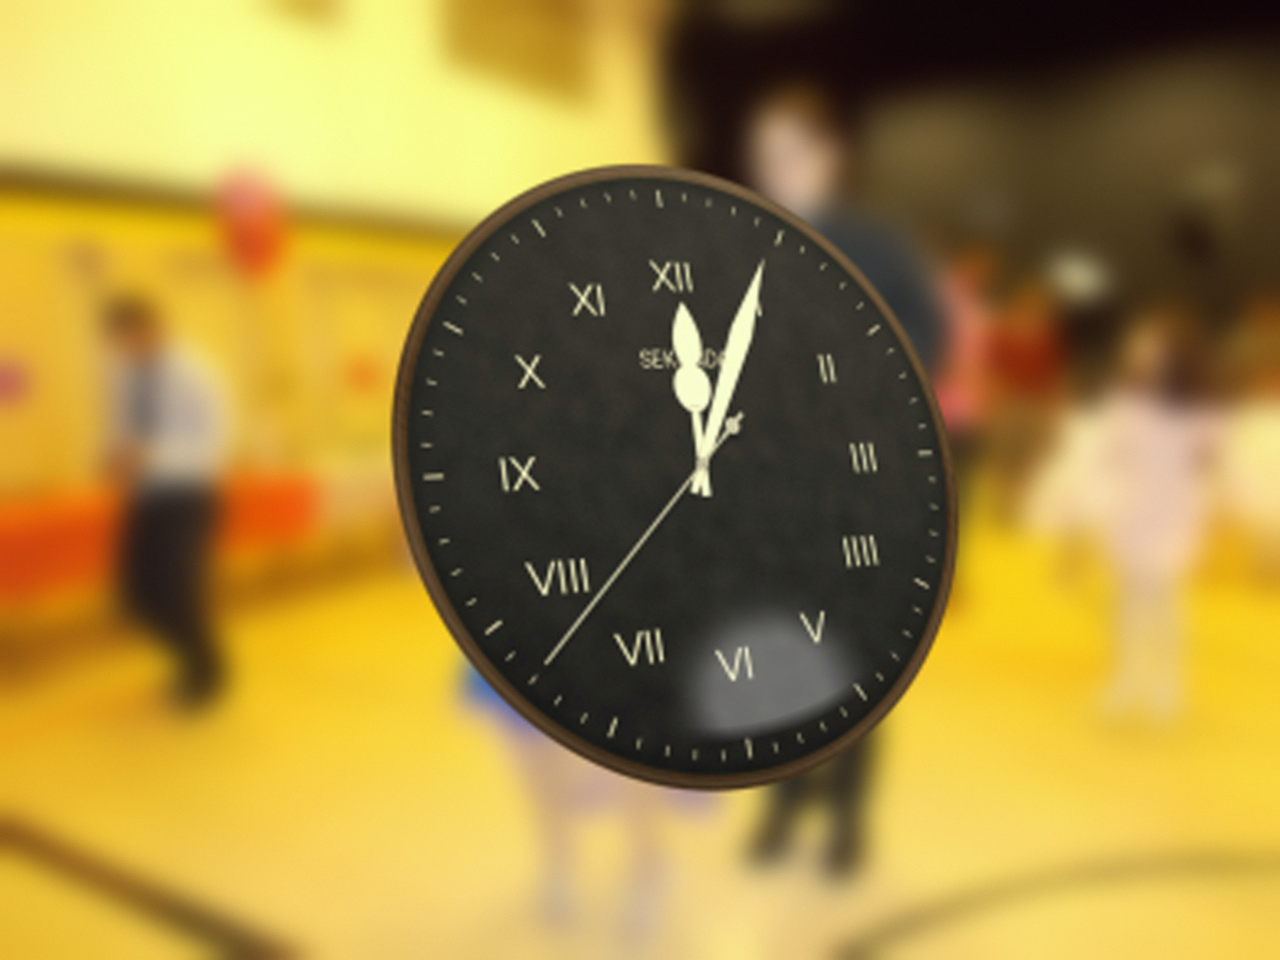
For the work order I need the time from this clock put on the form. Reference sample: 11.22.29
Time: 12.04.38
